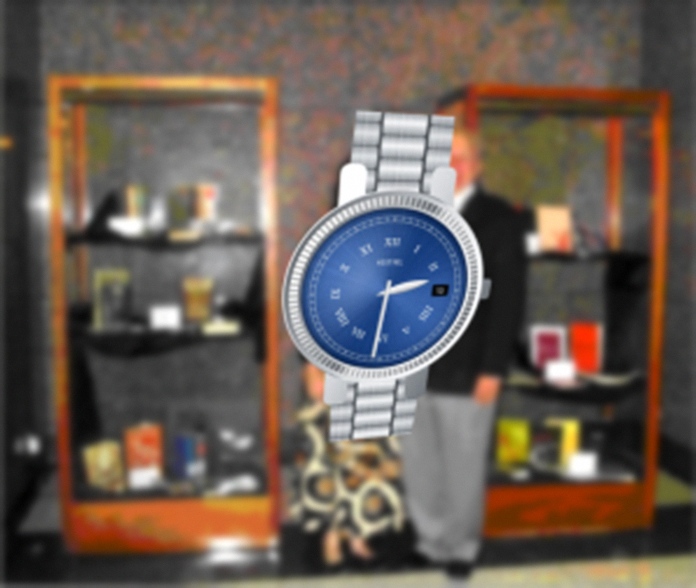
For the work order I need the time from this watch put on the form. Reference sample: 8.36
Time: 2.31
